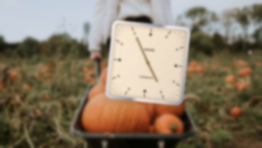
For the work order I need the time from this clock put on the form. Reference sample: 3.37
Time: 4.55
